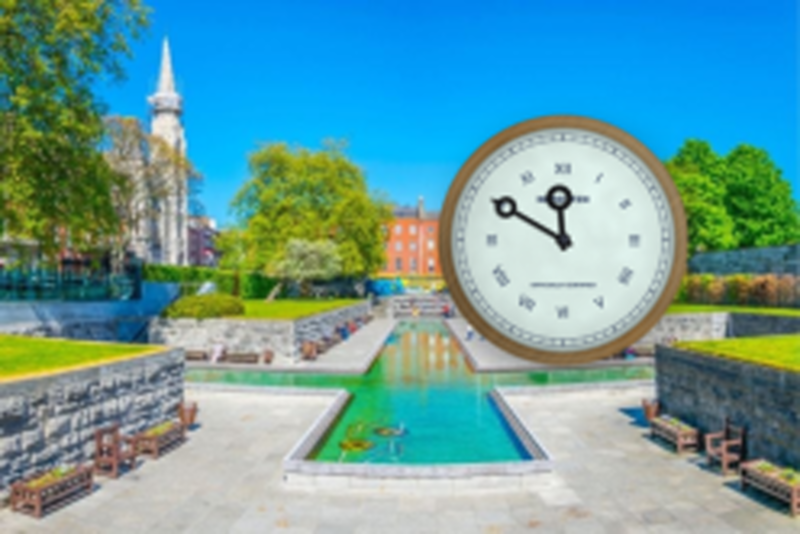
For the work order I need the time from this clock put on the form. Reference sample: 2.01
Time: 11.50
